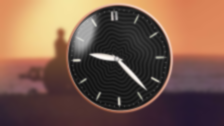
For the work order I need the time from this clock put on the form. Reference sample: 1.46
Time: 9.23
